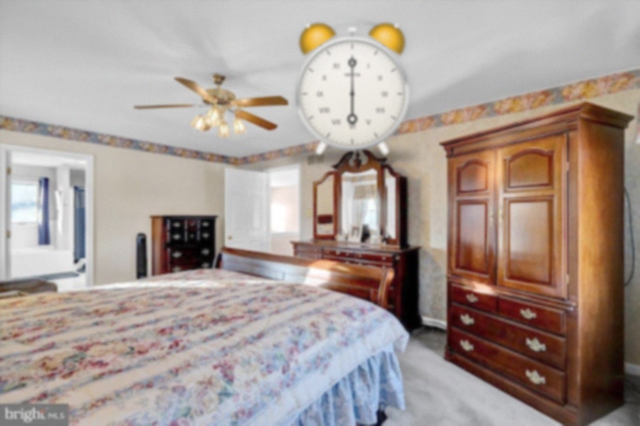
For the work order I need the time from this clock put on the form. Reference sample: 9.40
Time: 6.00
